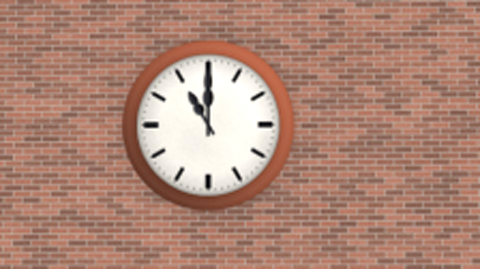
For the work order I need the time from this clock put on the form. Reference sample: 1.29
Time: 11.00
